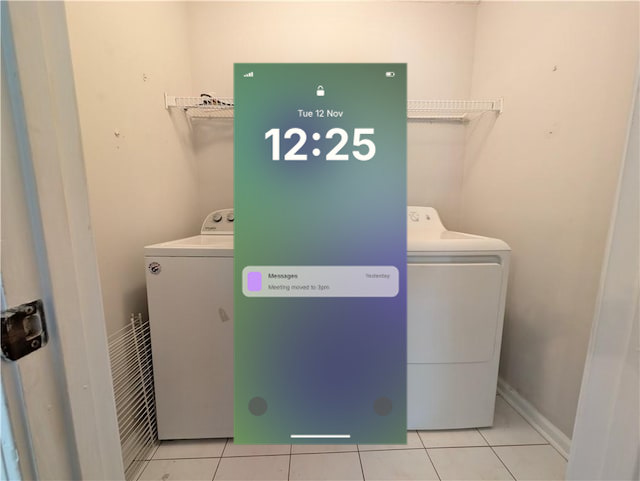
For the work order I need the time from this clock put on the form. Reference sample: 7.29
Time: 12.25
